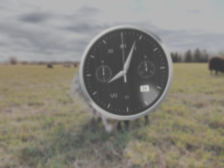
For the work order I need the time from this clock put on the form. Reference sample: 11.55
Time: 8.04
